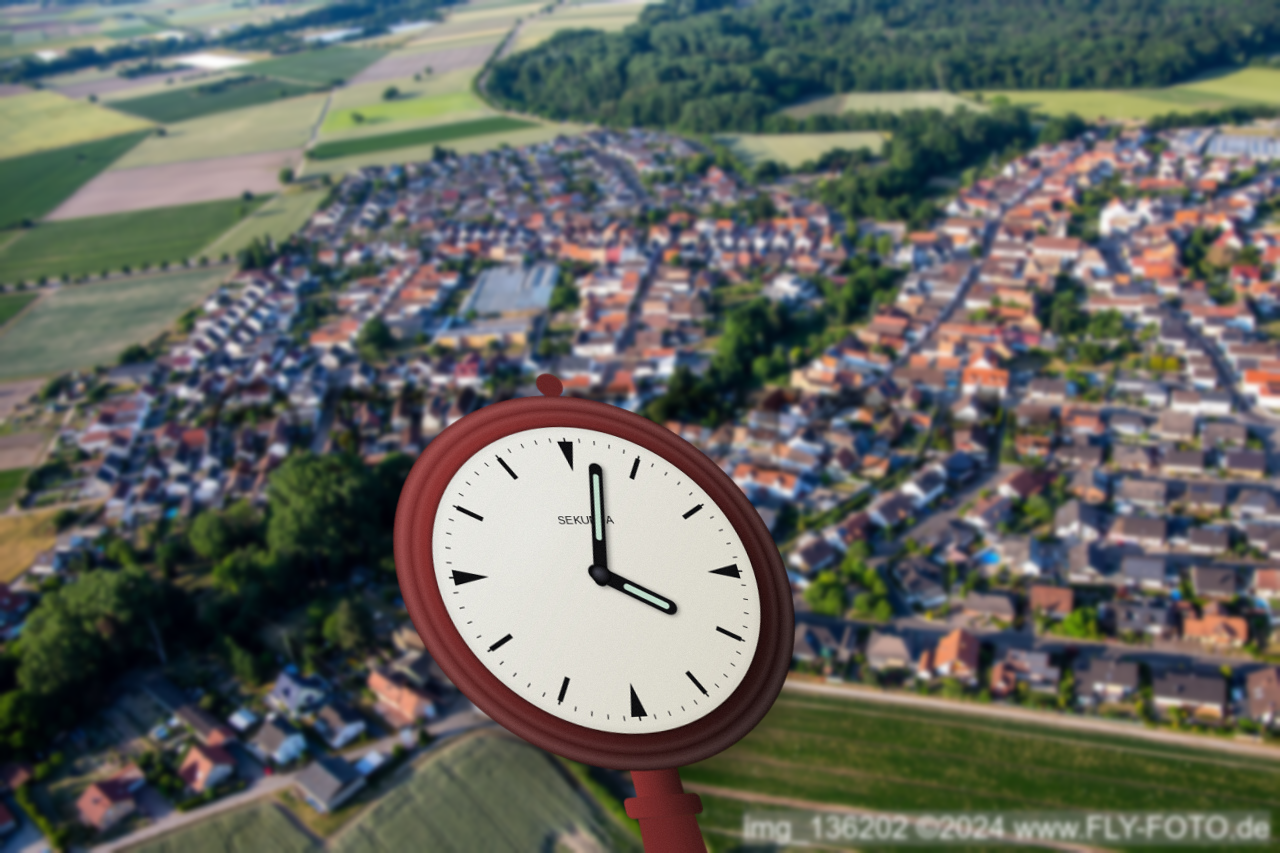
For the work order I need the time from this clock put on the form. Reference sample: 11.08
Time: 4.02
